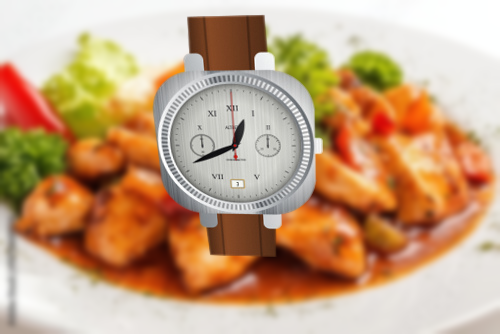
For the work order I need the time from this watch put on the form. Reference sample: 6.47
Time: 12.41
